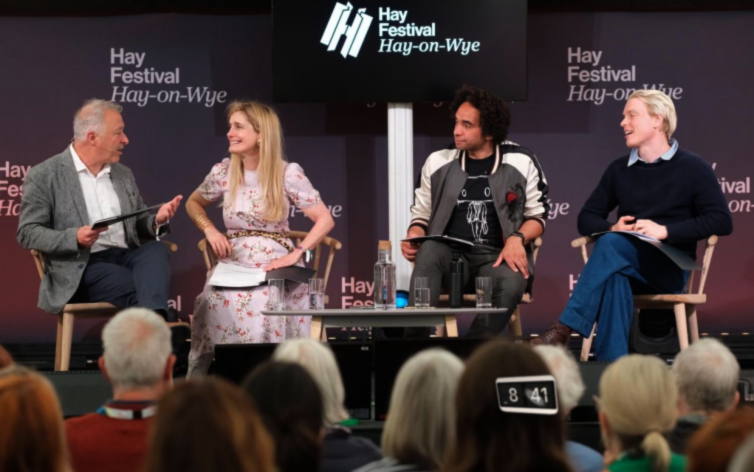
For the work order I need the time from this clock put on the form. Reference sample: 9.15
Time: 8.41
